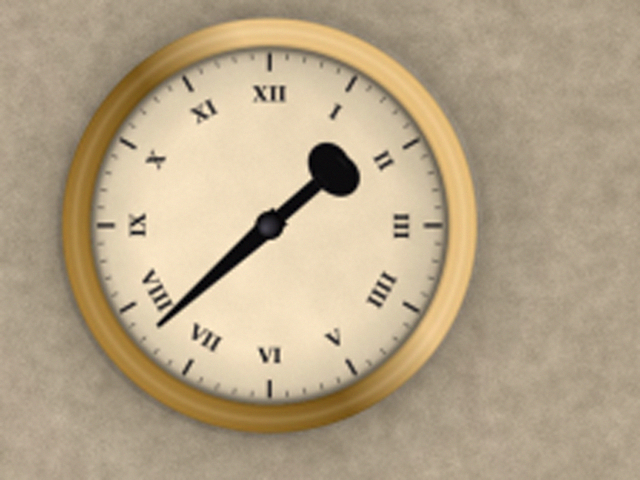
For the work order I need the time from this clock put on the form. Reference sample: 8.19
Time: 1.38
